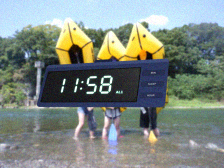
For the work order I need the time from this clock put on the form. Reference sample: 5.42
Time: 11.58
